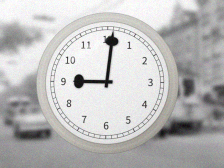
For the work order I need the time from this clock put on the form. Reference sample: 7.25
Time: 9.01
